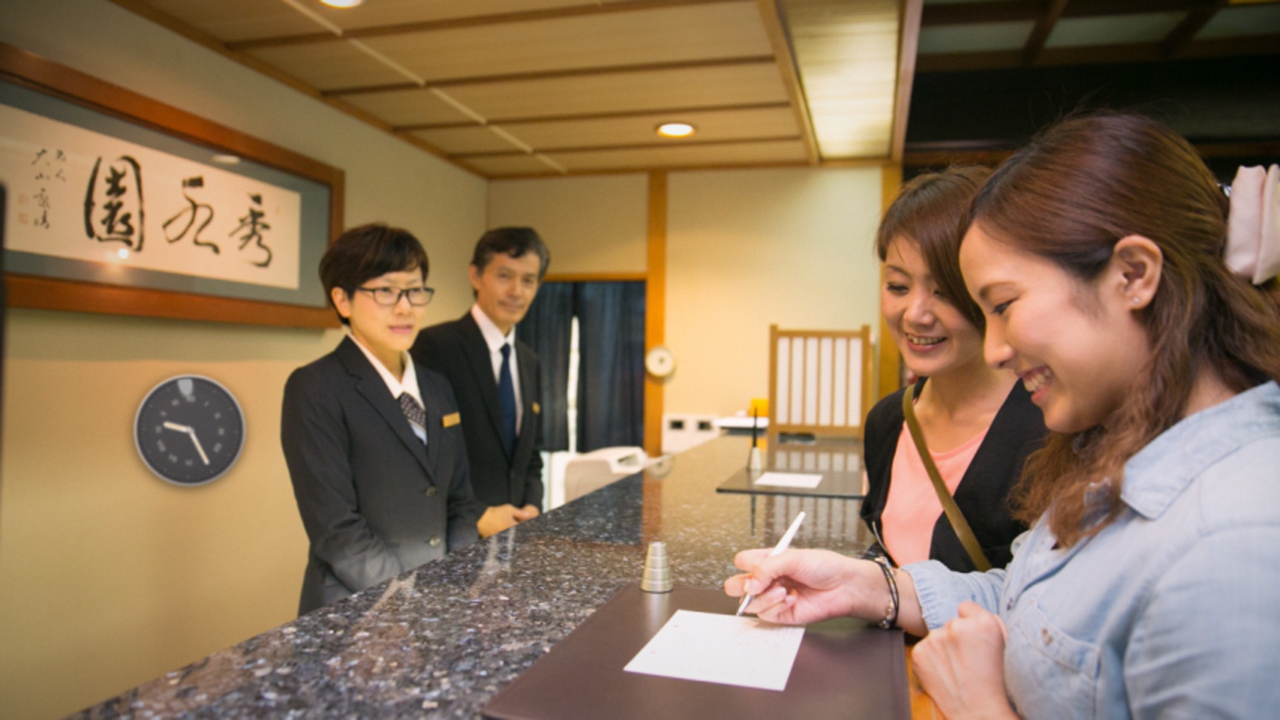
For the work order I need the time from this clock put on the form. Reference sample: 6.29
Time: 9.25
